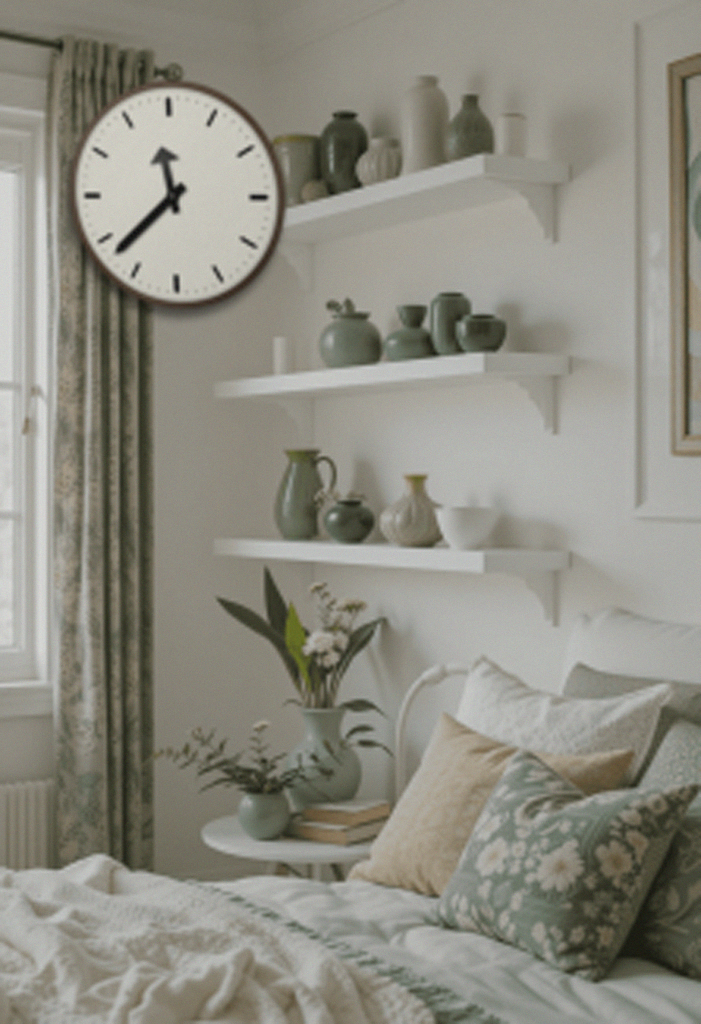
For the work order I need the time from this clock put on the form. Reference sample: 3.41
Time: 11.38
